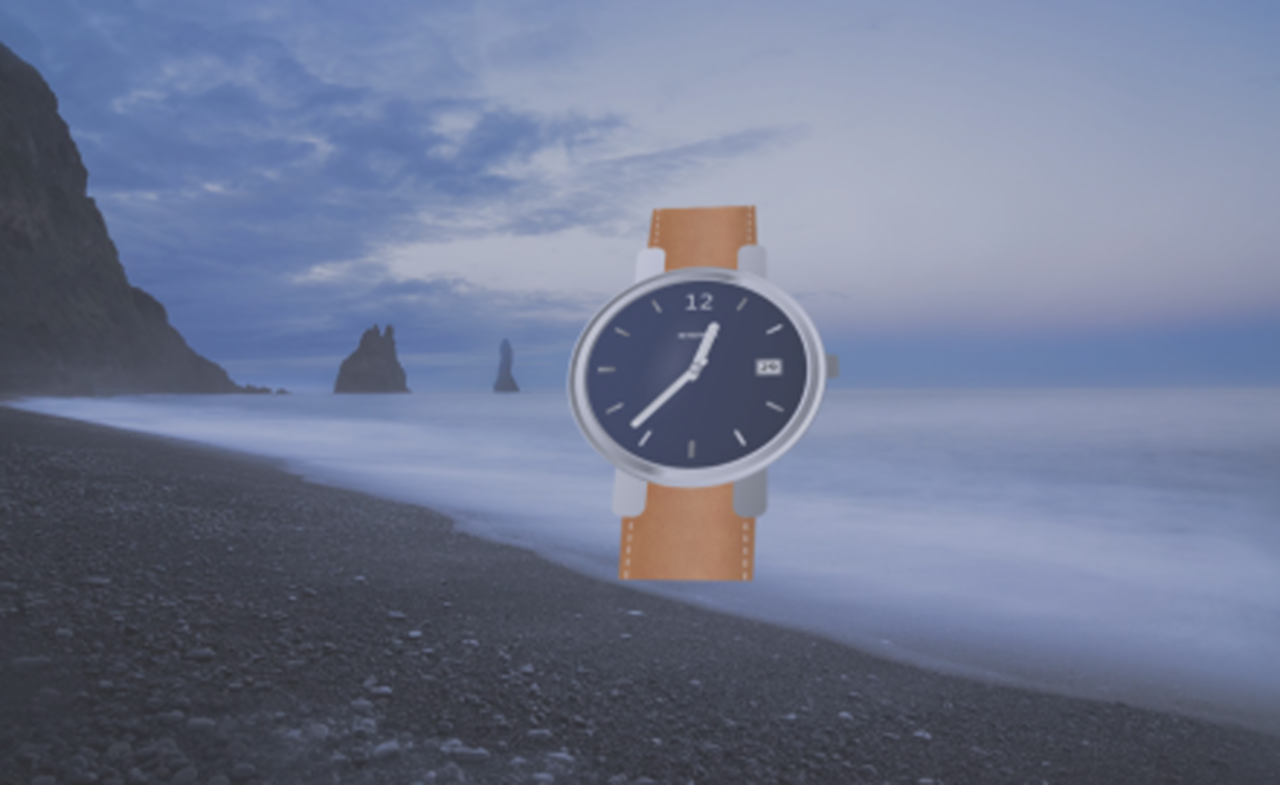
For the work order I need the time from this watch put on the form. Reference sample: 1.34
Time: 12.37
